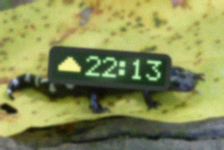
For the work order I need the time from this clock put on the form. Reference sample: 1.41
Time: 22.13
